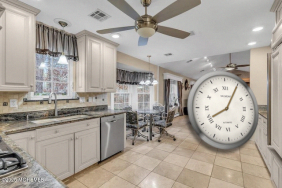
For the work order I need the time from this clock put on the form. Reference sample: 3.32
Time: 8.05
